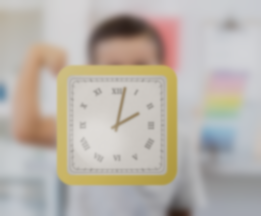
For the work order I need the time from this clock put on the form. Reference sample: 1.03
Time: 2.02
